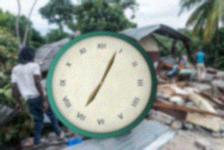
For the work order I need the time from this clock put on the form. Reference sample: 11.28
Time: 7.04
